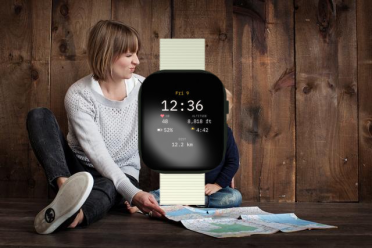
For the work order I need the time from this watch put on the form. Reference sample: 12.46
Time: 12.36
